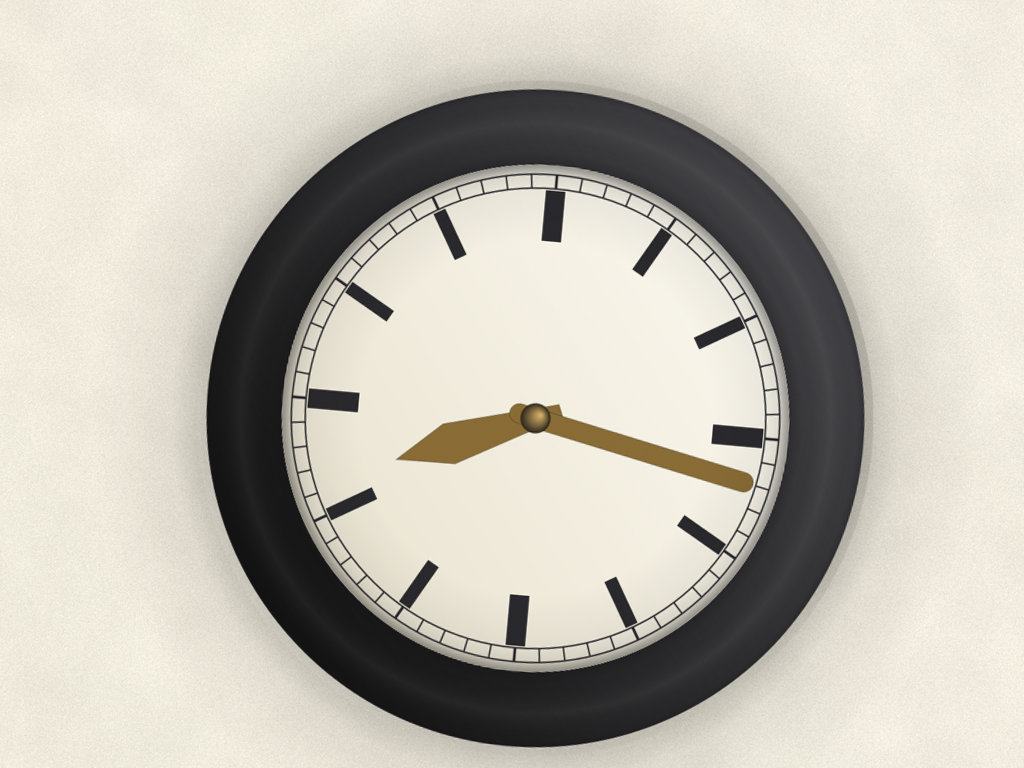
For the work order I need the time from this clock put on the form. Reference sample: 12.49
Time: 8.17
